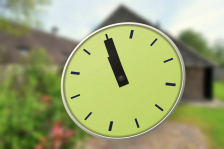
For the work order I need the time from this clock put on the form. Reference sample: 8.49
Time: 10.55
